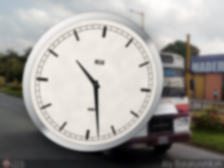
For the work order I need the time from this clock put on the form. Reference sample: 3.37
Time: 10.28
